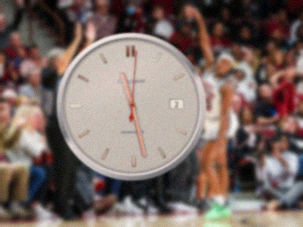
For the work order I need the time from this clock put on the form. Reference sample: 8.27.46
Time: 11.28.01
